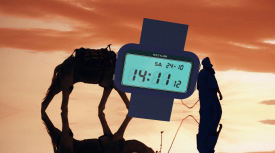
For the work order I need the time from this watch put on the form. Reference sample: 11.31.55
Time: 14.11.12
